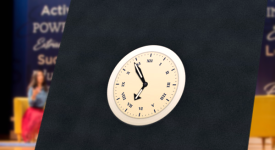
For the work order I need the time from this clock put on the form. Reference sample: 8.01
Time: 6.54
